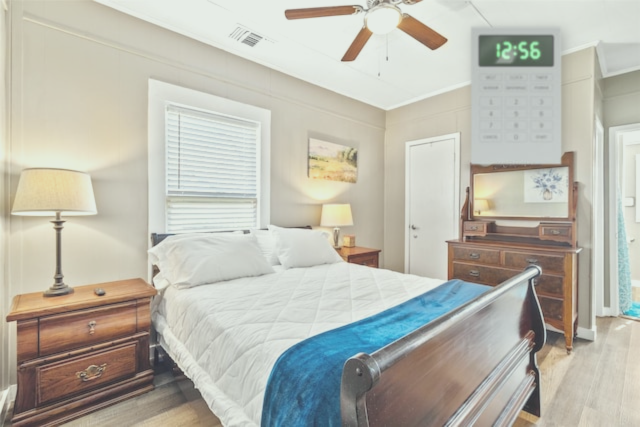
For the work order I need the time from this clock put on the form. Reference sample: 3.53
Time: 12.56
